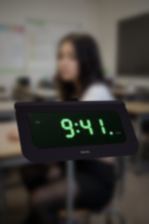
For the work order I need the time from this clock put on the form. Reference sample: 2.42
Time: 9.41
